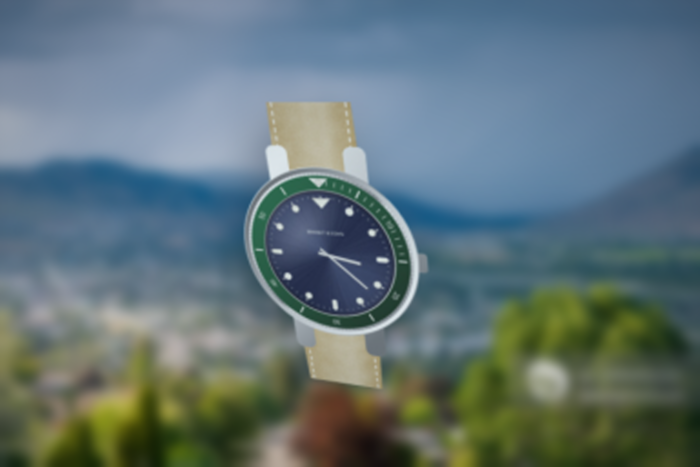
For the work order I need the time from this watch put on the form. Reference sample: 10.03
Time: 3.22
